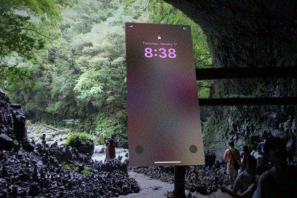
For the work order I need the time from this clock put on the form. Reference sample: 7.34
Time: 8.38
